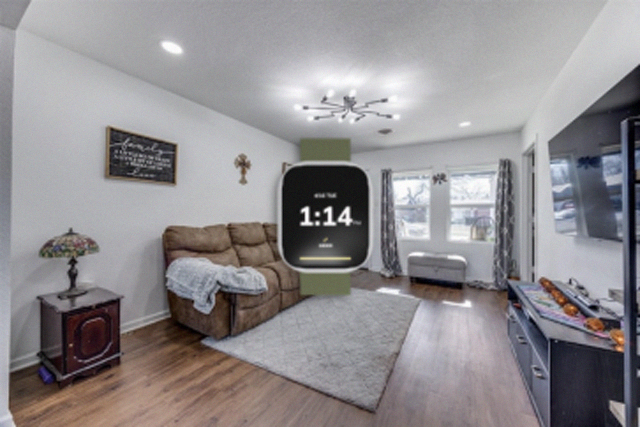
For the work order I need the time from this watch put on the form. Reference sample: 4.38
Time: 1.14
